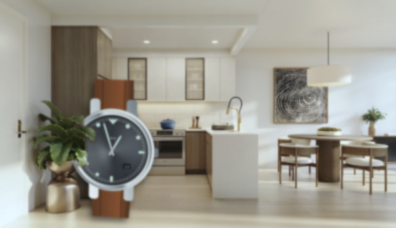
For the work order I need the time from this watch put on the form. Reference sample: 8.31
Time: 12.57
